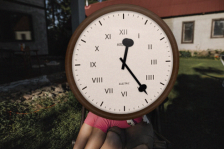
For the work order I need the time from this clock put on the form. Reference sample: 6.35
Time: 12.24
